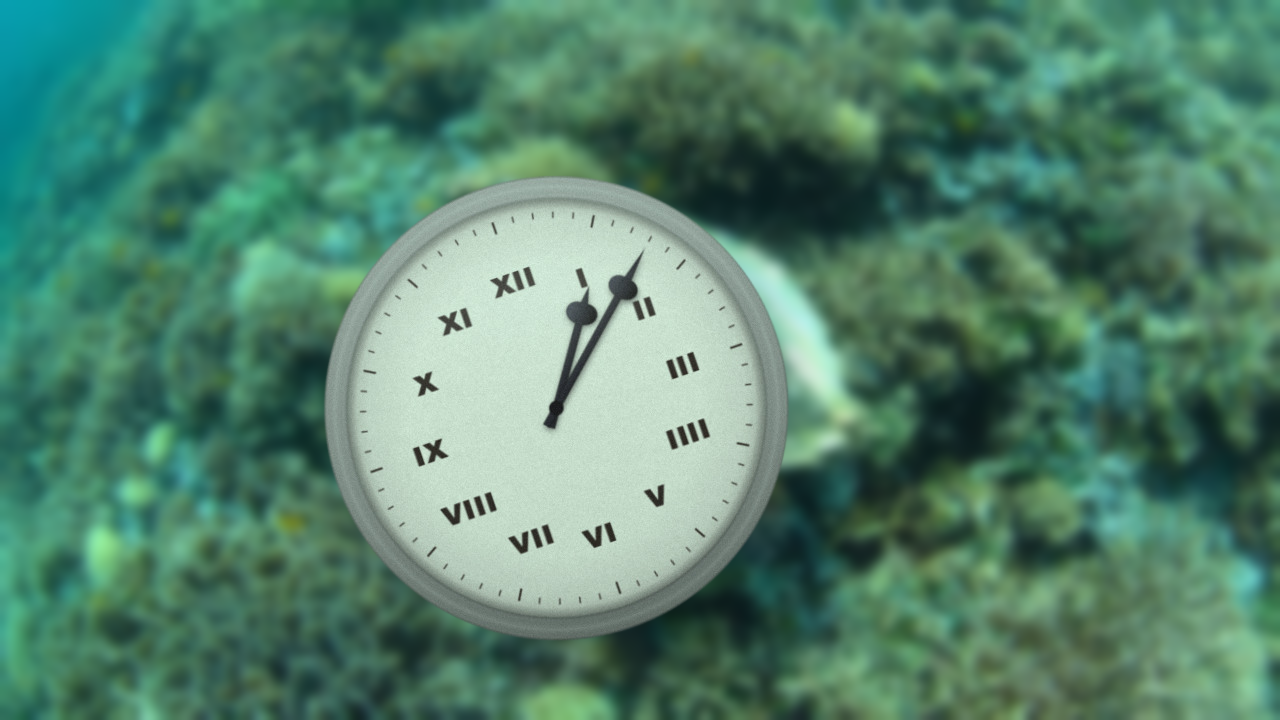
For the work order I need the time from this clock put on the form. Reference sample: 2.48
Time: 1.08
